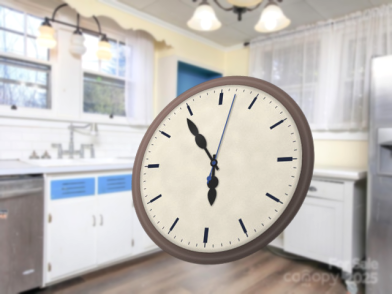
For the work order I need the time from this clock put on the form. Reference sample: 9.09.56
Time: 5.54.02
